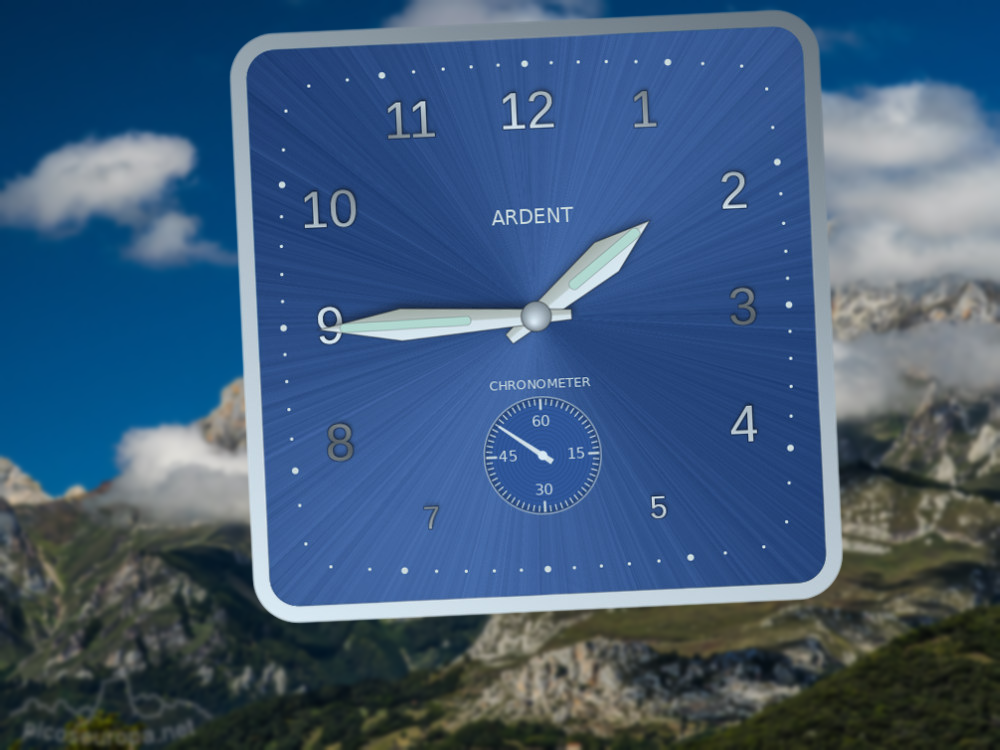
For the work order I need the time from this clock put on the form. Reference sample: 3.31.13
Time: 1.44.51
